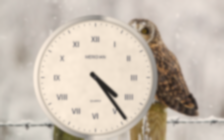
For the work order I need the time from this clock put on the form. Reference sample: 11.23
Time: 4.24
